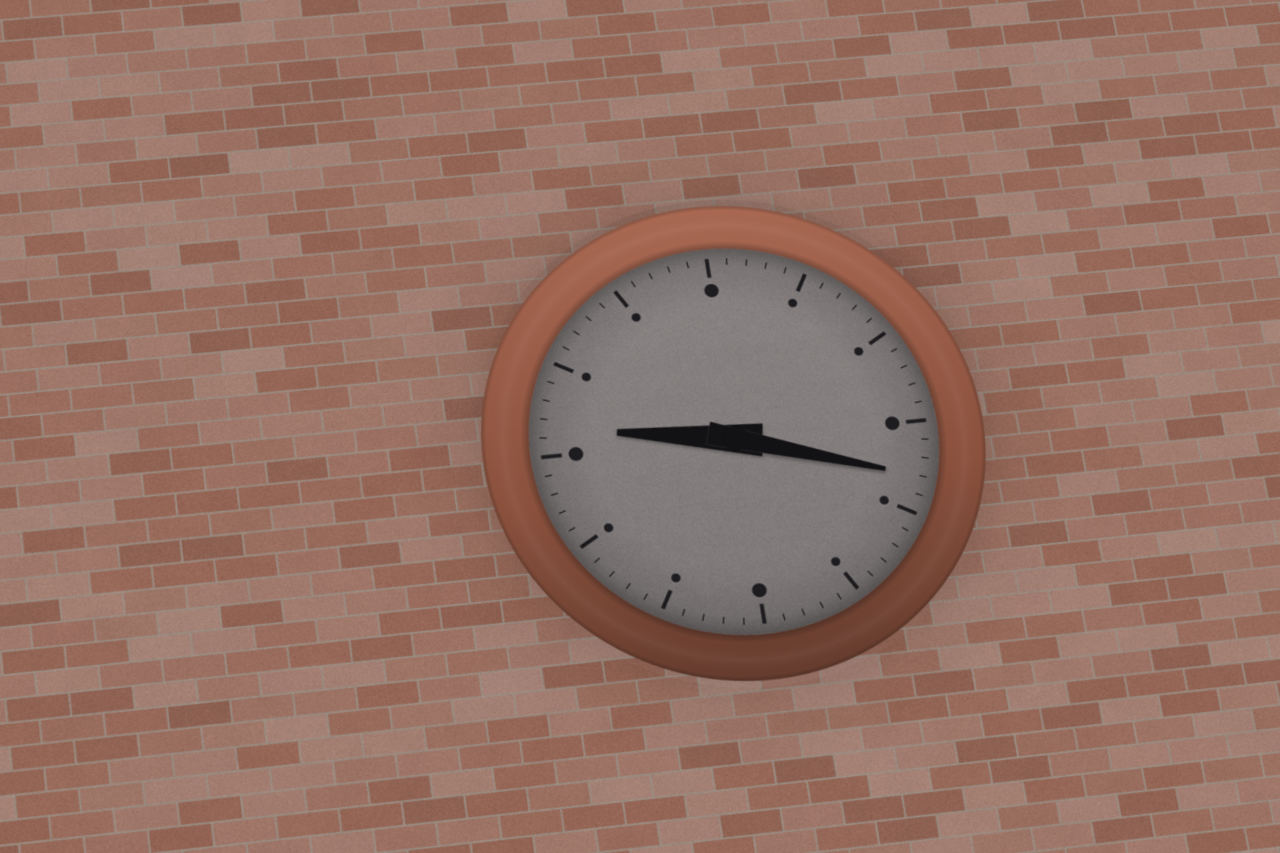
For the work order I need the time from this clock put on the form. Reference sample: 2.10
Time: 9.18
